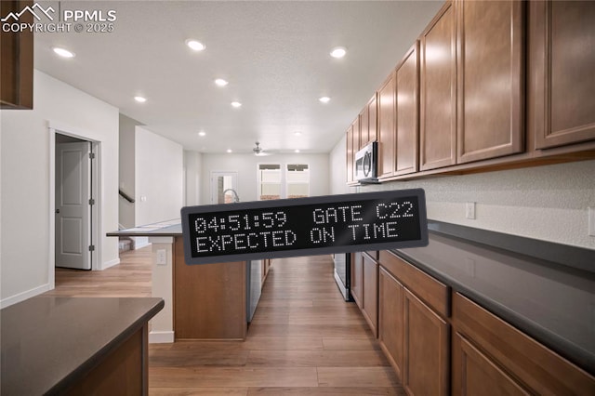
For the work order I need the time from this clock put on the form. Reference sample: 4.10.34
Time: 4.51.59
